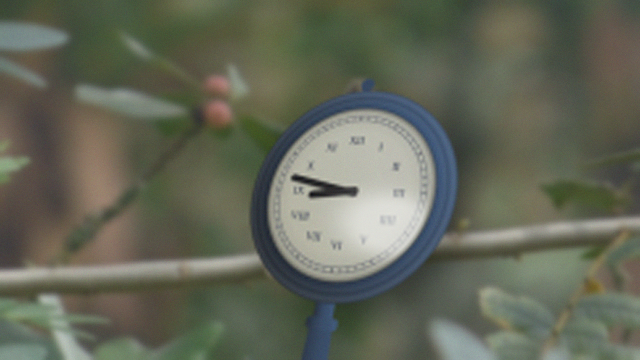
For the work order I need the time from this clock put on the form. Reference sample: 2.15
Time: 8.47
